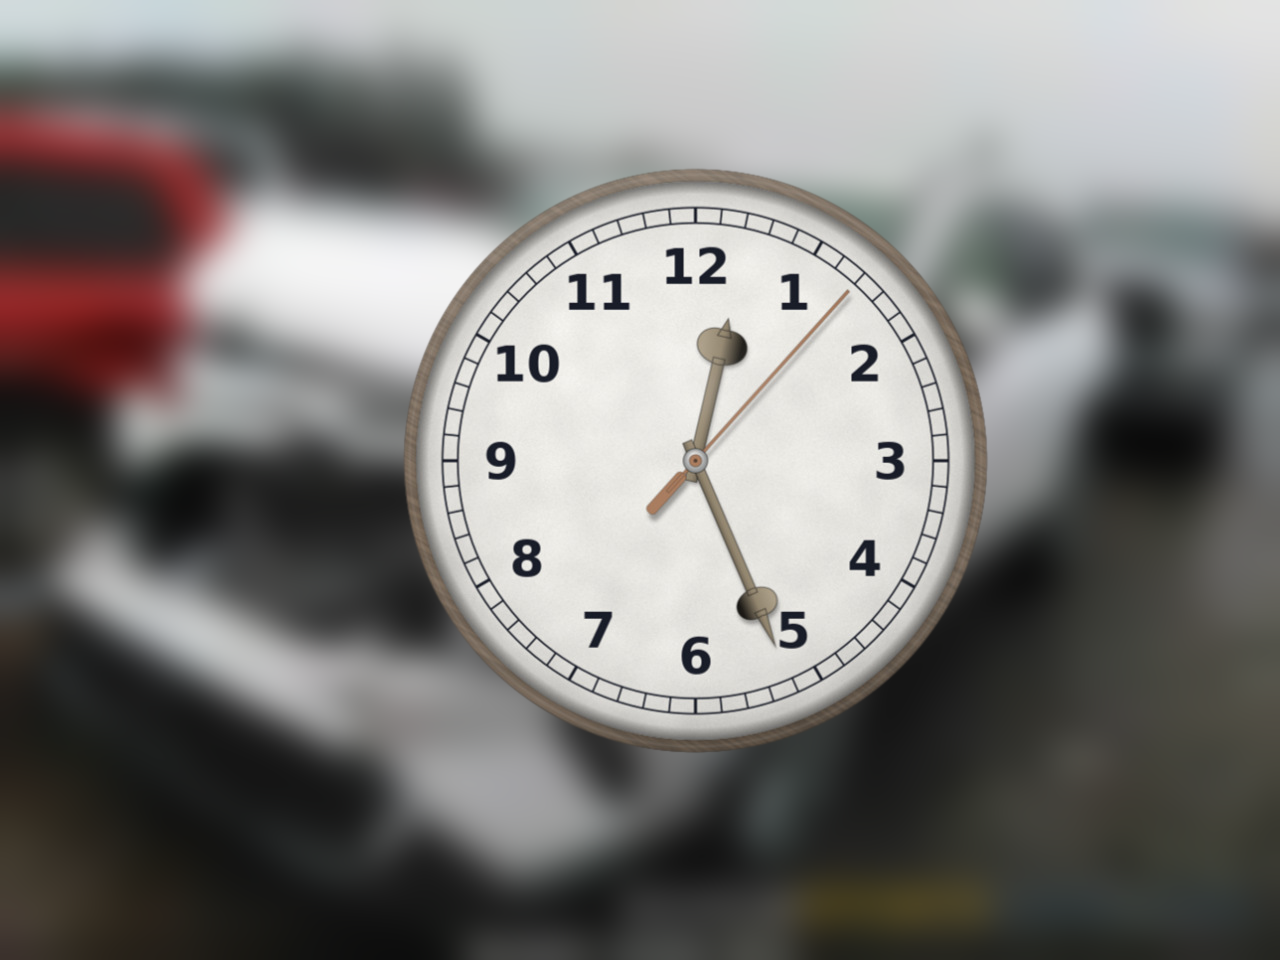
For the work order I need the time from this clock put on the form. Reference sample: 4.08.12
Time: 12.26.07
